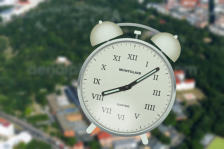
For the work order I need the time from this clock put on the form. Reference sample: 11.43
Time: 8.08
